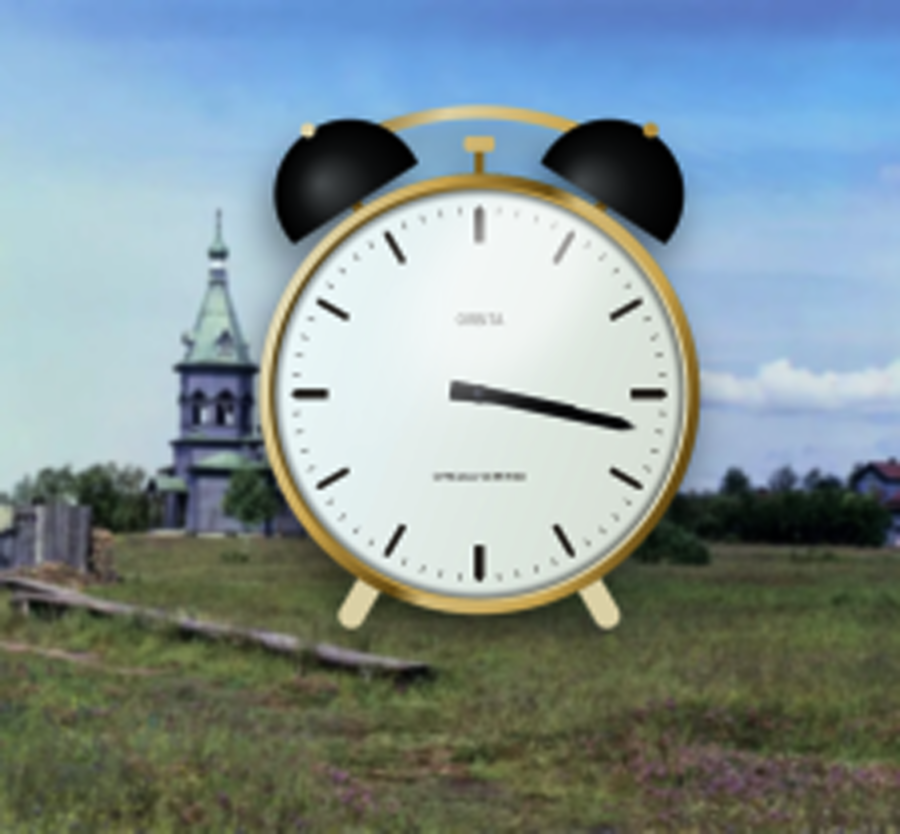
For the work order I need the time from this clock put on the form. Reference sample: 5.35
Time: 3.17
